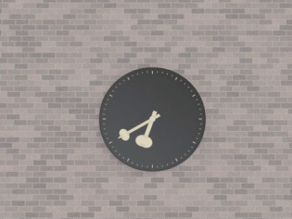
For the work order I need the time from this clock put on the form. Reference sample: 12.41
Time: 6.40
